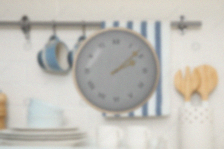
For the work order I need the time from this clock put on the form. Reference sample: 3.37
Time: 2.08
